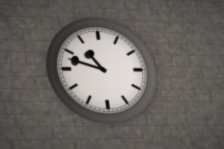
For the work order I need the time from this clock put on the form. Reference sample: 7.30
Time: 10.48
